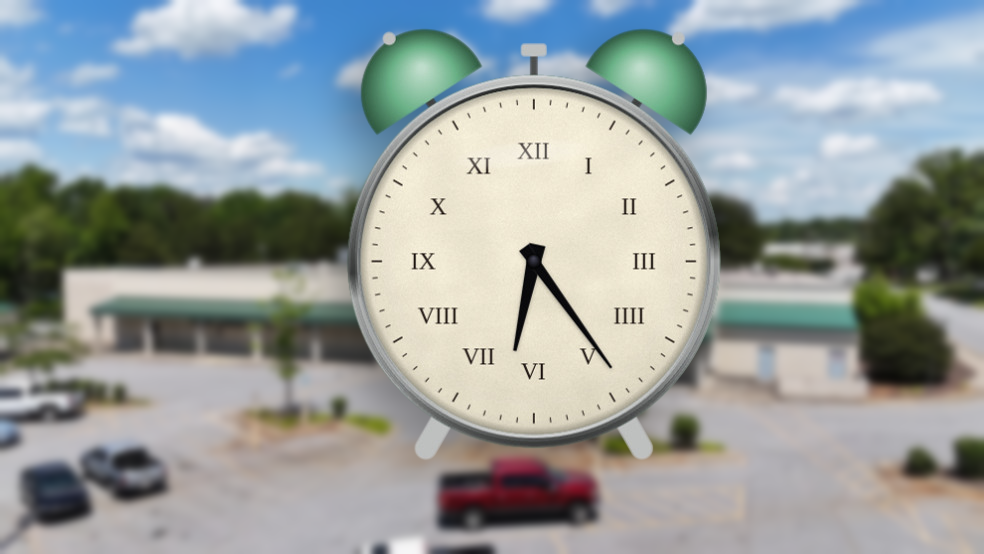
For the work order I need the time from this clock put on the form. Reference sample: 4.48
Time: 6.24
